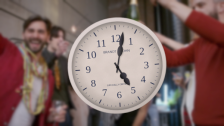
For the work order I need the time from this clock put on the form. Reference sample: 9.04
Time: 5.02
